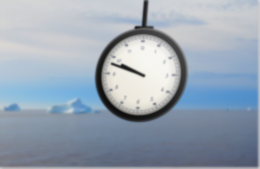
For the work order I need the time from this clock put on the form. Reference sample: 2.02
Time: 9.48
